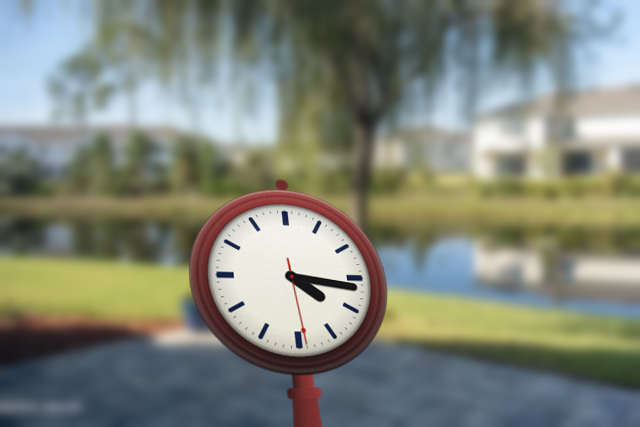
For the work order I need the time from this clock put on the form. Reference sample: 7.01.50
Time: 4.16.29
